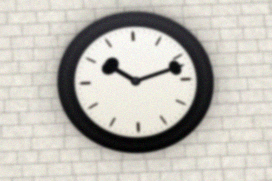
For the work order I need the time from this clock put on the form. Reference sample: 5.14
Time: 10.12
